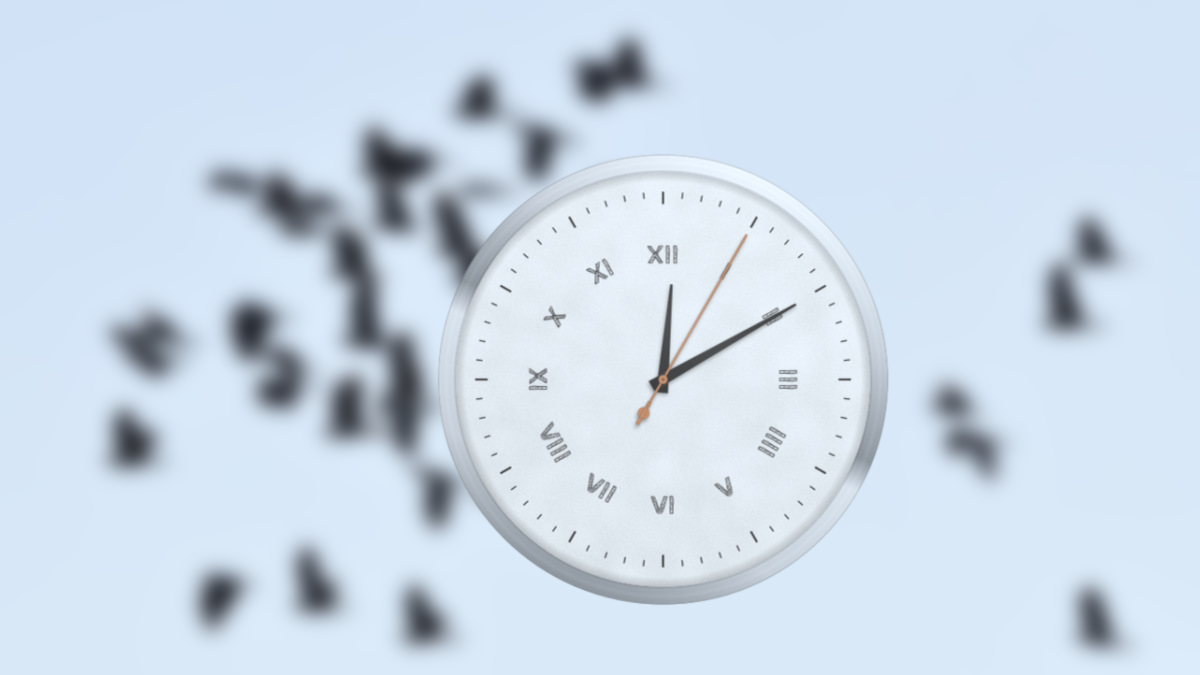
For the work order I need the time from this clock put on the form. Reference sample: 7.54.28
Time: 12.10.05
